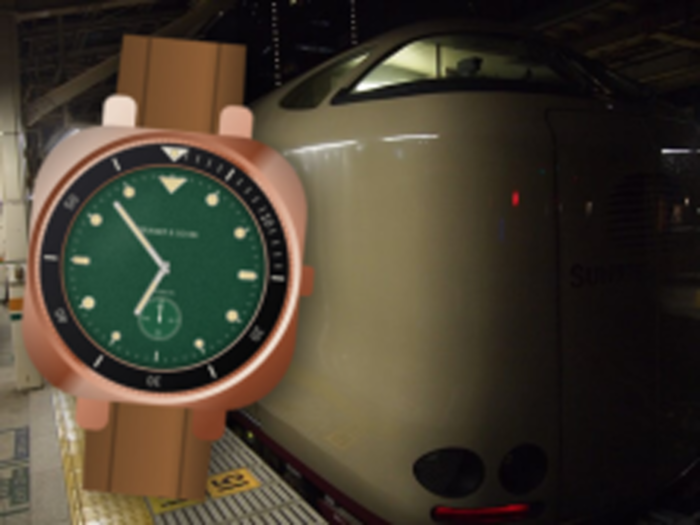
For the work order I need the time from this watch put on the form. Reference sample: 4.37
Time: 6.53
